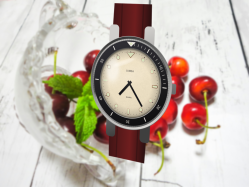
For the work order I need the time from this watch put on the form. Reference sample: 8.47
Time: 7.24
